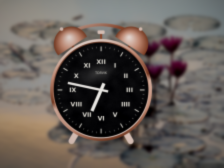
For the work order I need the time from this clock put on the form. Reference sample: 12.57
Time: 6.47
